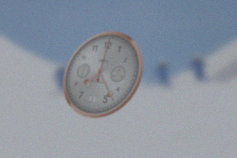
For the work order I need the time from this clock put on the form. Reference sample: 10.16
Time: 7.23
